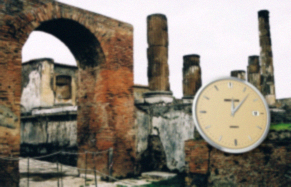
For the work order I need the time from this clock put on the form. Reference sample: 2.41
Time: 12.07
